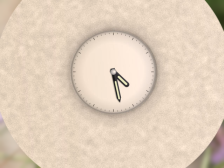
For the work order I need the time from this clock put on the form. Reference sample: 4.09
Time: 4.28
